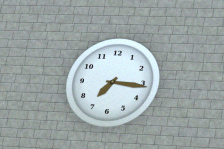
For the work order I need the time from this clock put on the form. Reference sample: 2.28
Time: 7.16
